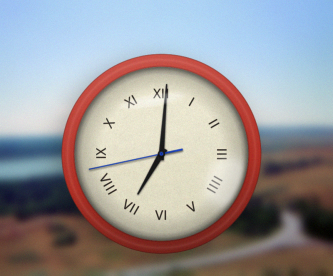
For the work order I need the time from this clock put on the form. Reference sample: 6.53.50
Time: 7.00.43
